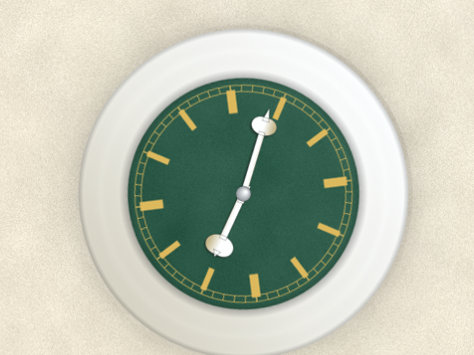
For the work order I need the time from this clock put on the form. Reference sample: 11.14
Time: 7.04
